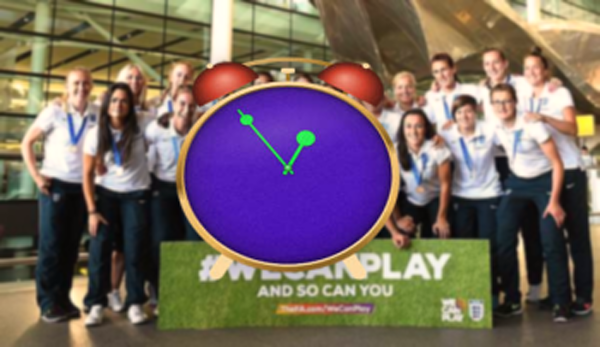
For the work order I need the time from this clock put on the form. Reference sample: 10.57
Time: 12.54
